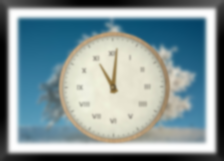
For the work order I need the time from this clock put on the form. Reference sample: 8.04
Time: 11.01
